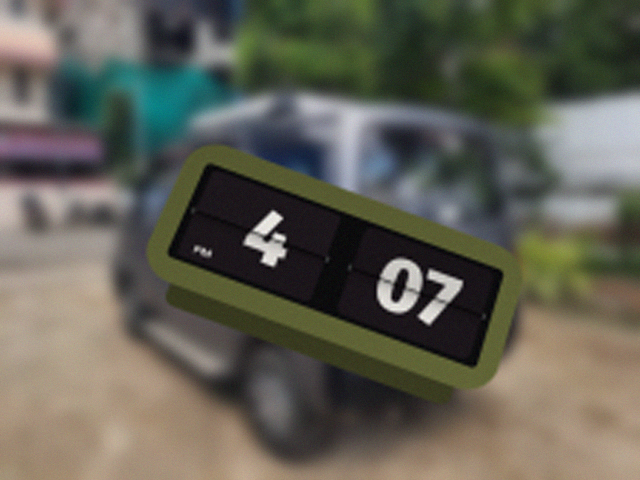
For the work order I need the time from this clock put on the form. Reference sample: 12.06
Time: 4.07
